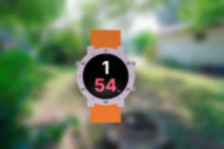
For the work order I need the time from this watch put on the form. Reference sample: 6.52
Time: 1.54
